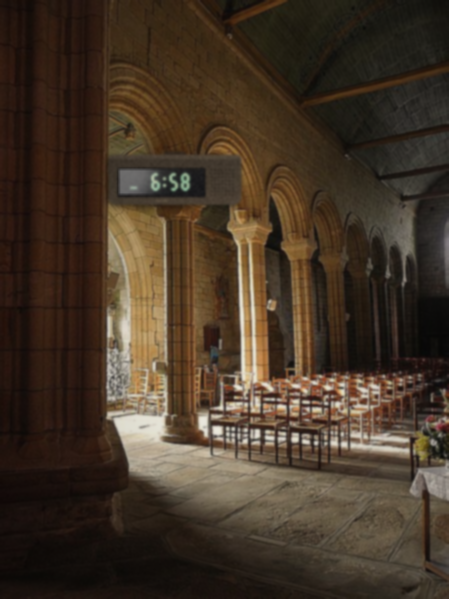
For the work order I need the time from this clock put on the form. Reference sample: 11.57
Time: 6.58
